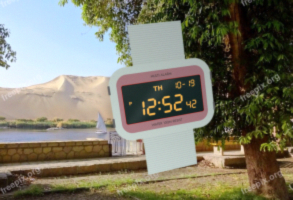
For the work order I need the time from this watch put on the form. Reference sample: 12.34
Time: 12.52
